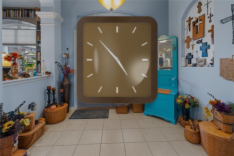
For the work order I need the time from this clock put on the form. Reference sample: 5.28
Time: 4.53
